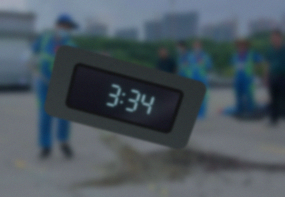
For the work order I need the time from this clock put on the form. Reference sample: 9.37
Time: 3.34
